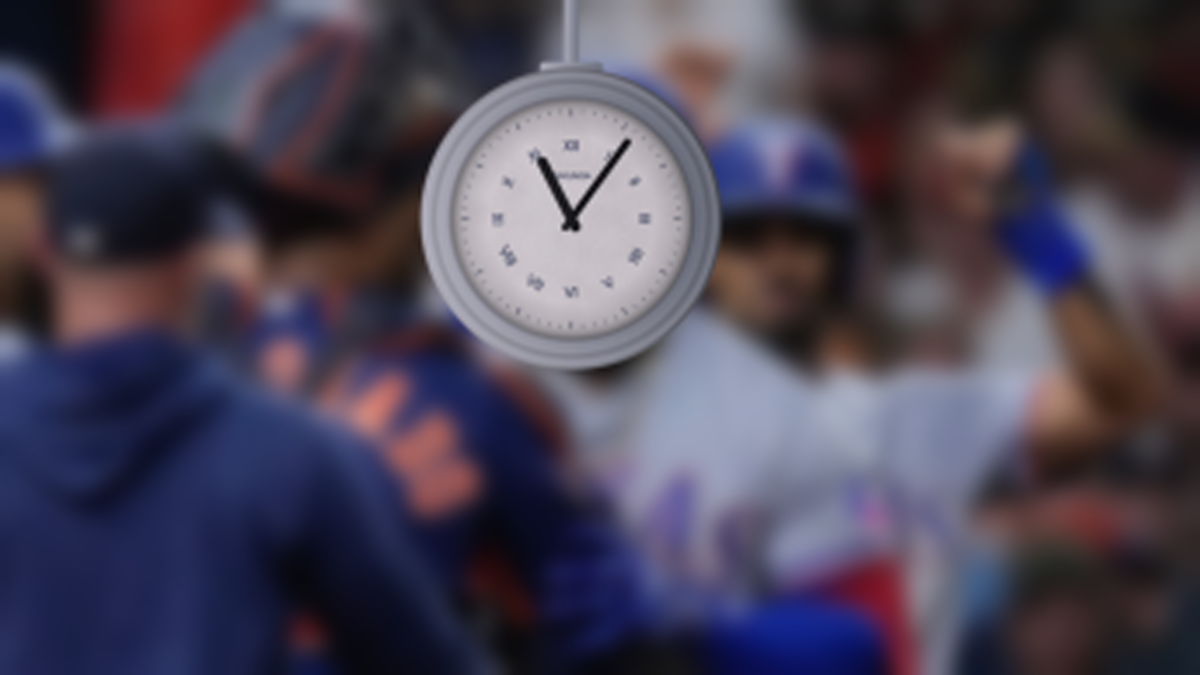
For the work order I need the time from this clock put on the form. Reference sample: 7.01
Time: 11.06
